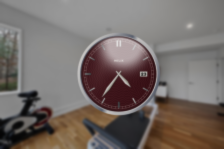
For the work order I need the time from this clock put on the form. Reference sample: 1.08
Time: 4.36
